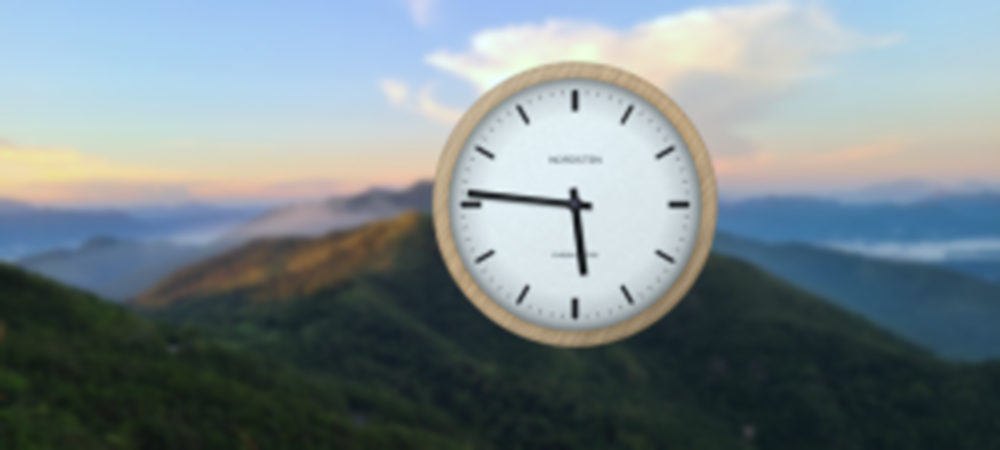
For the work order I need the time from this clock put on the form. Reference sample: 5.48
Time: 5.46
